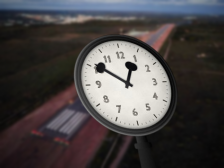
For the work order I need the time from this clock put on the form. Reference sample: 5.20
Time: 12.51
